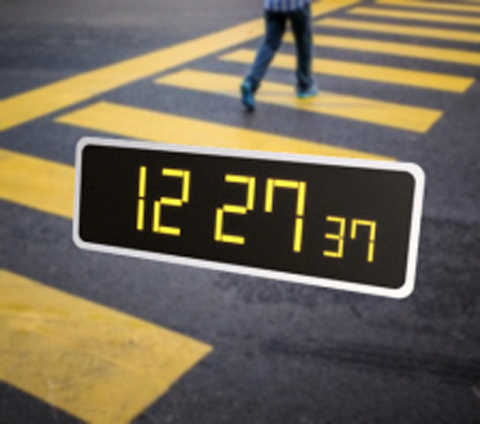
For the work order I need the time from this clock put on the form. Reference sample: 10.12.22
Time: 12.27.37
